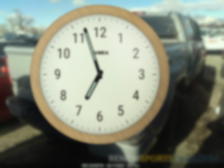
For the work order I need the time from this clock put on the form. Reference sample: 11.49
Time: 6.57
